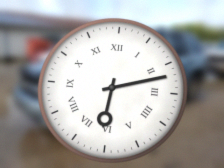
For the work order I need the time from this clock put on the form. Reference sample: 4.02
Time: 6.12
